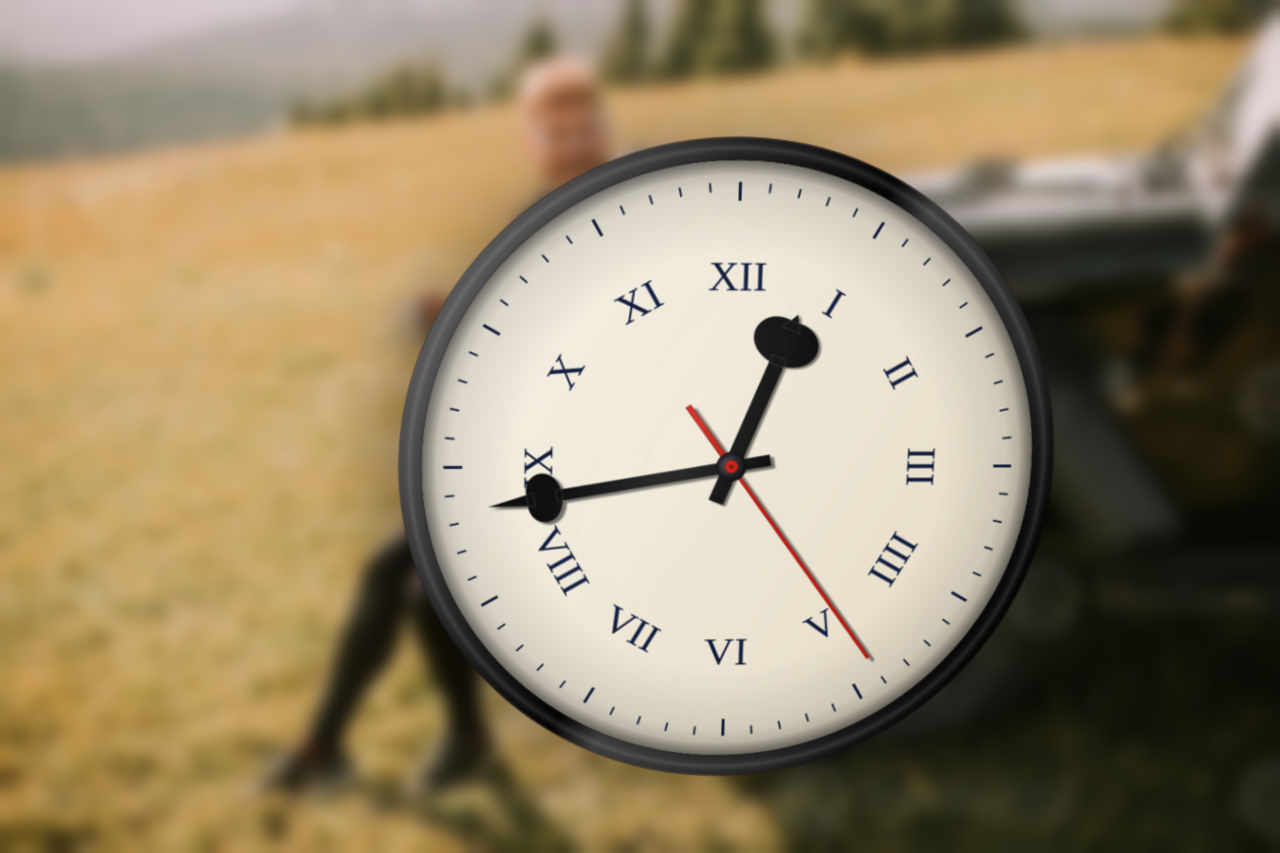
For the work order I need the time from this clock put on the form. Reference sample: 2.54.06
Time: 12.43.24
